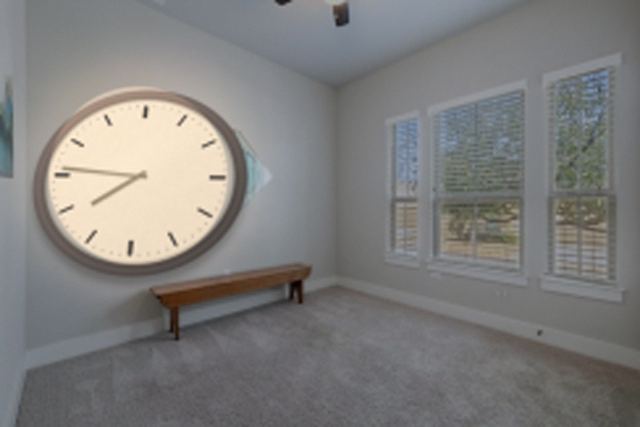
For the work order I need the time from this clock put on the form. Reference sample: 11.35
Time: 7.46
